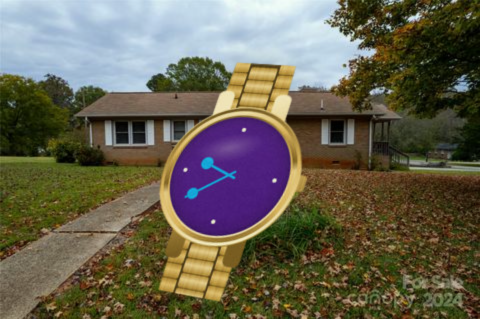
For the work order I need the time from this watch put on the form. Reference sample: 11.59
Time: 9.39
